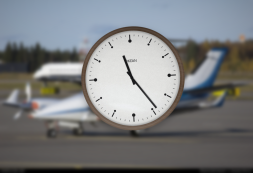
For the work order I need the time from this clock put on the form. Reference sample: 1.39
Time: 11.24
